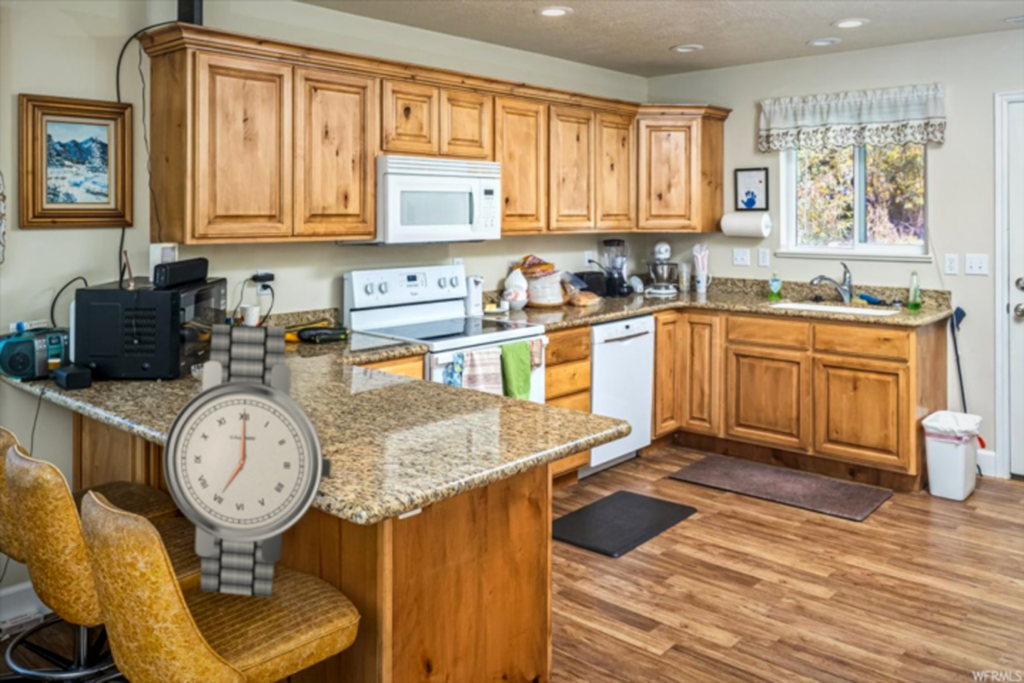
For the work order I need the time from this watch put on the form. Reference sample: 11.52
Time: 7.00
